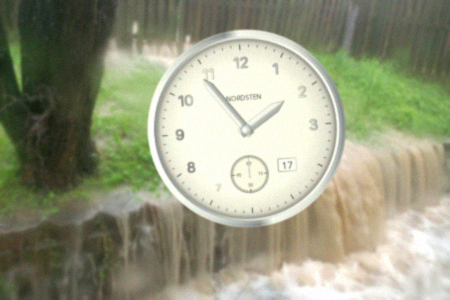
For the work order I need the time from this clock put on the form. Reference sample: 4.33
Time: 1.54
